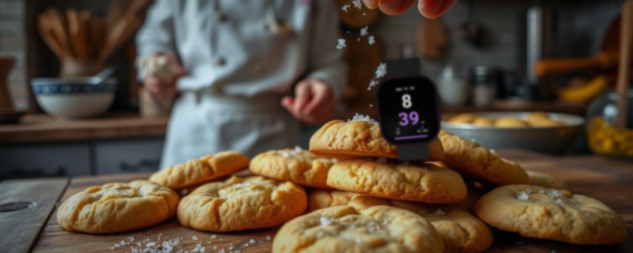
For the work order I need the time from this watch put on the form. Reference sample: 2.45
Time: 8.39
